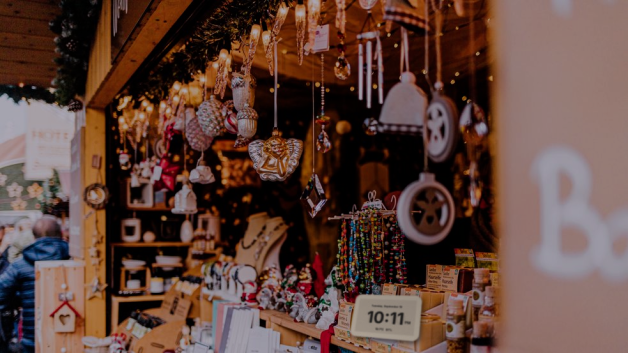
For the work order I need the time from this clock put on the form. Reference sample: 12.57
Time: 10.11
